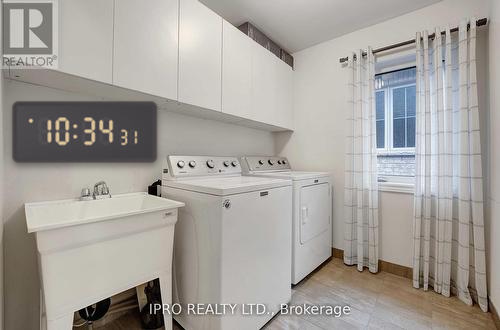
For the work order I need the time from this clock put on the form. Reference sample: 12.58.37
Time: 10.34.31
